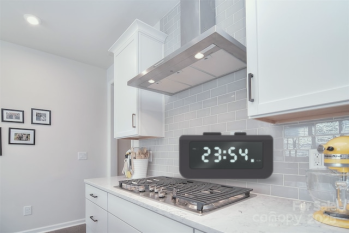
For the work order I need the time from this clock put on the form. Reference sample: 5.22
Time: 23.54
